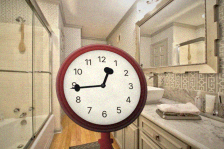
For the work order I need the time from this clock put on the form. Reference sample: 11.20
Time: 12.44
